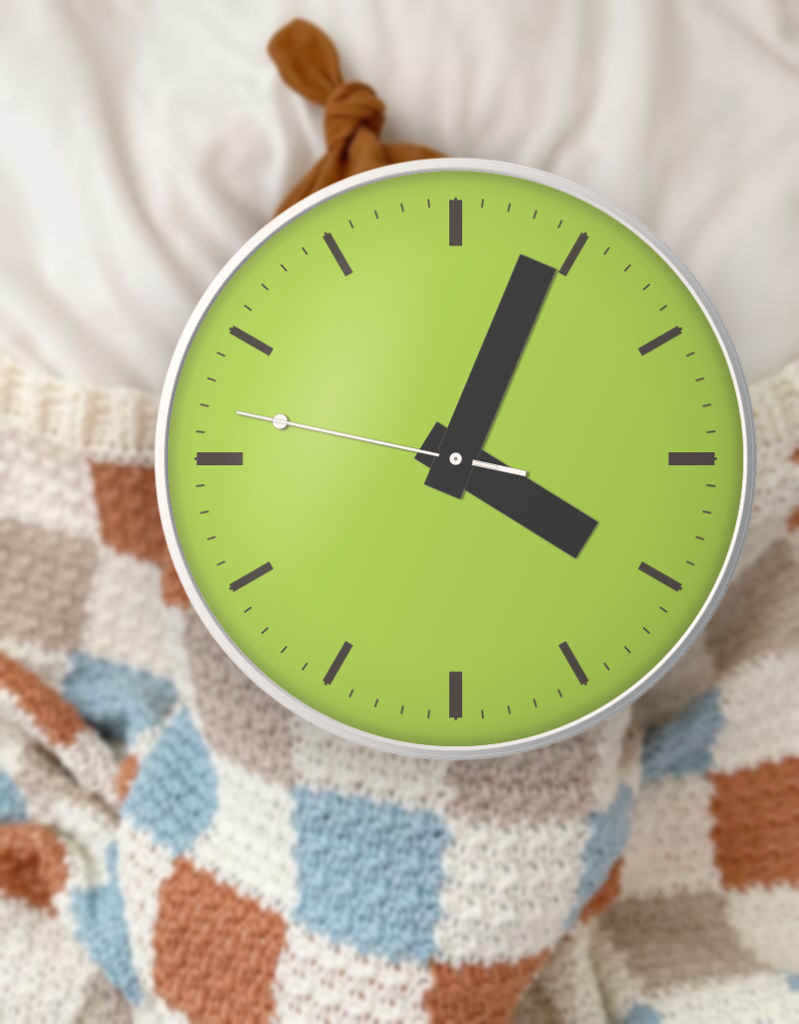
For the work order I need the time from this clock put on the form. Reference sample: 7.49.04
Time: 4.03.47
